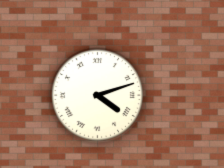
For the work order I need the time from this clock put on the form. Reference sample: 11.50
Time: 4.12
